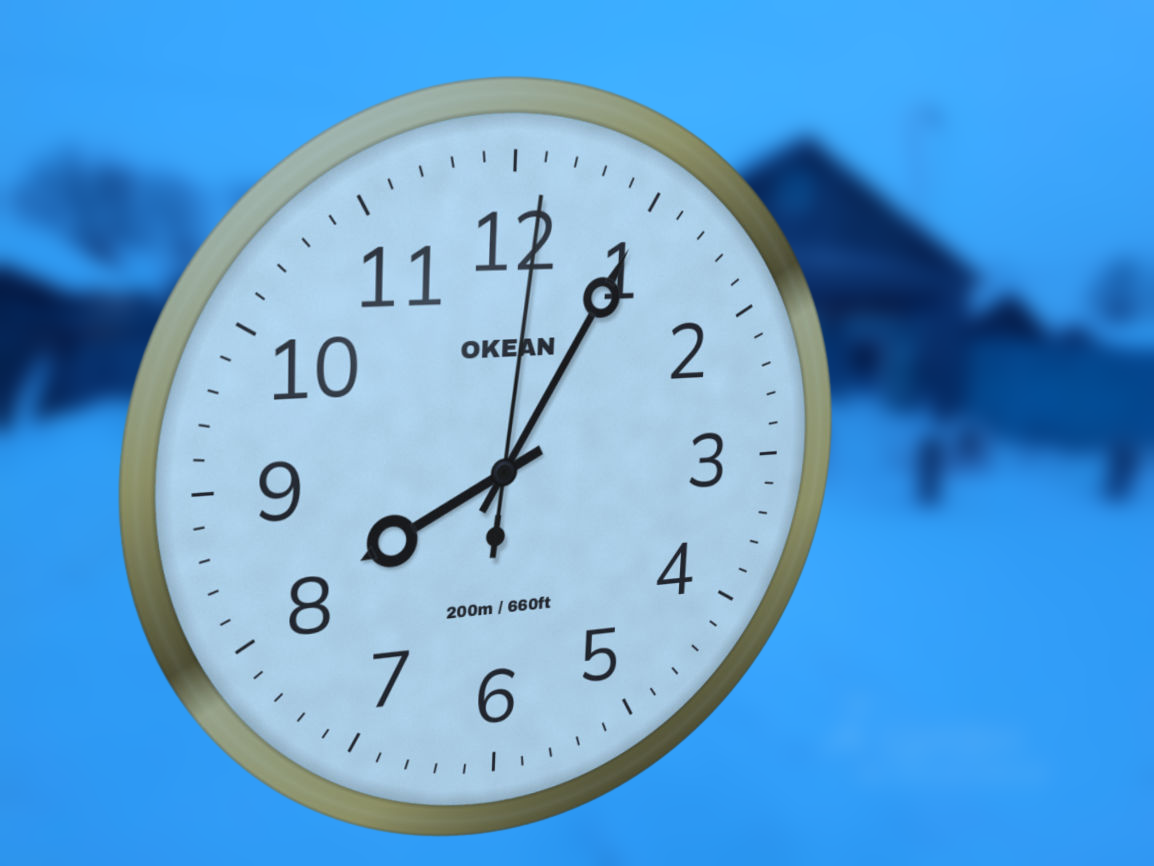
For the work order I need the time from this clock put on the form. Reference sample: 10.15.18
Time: 8.05.01
